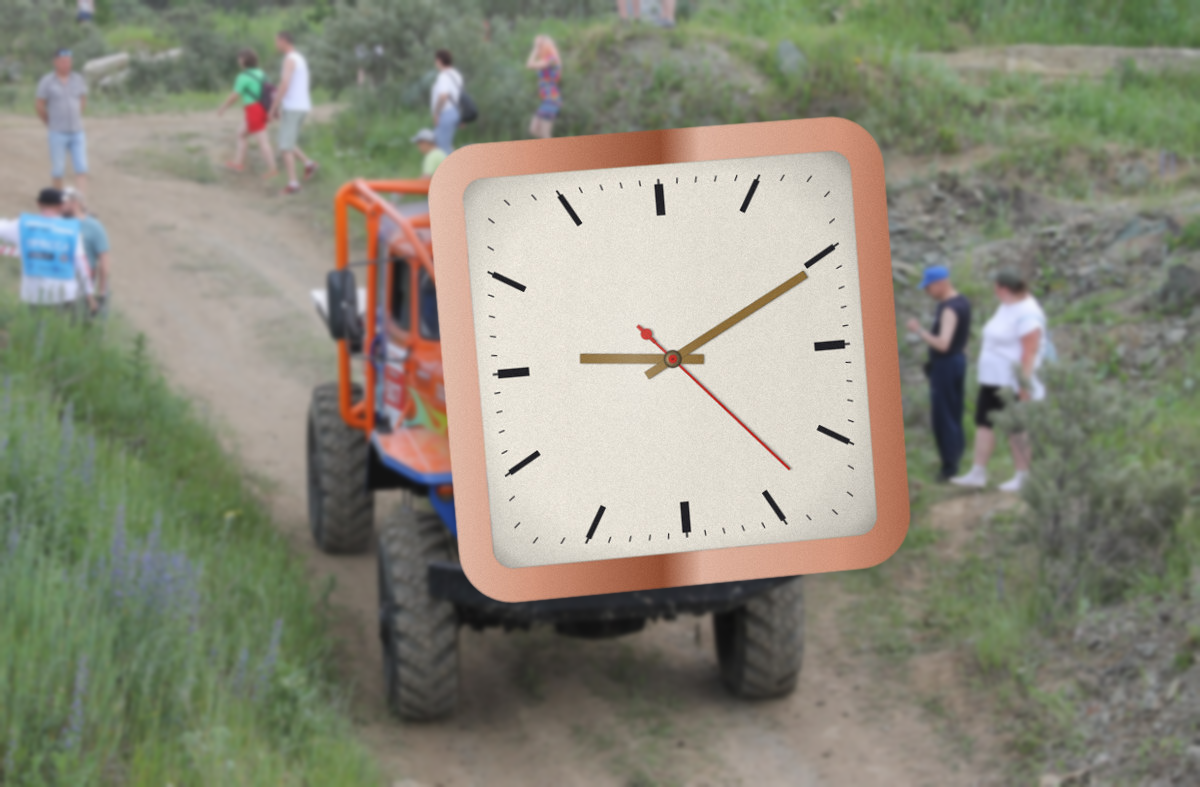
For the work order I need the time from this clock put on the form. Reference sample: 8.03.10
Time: 9.10.23
